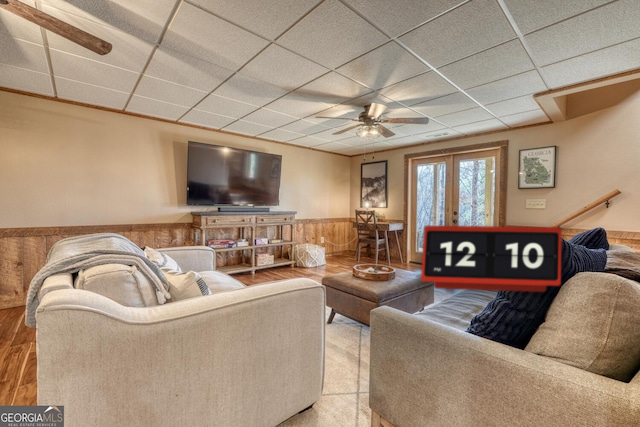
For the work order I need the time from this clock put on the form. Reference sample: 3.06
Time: 12.10
